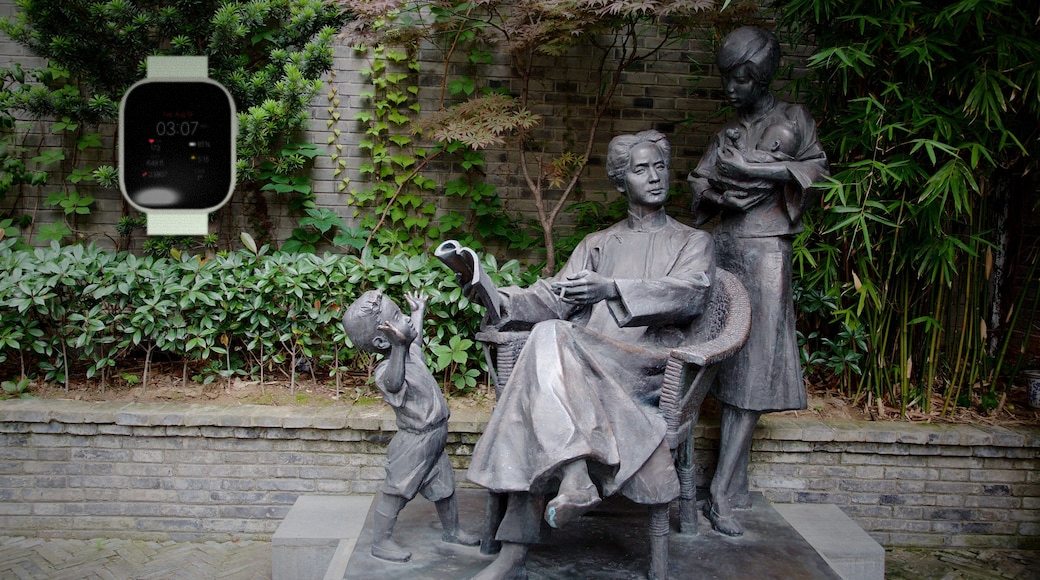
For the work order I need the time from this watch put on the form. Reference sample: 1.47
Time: 3.07
